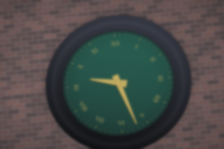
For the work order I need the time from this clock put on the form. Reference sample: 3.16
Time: 9.27
